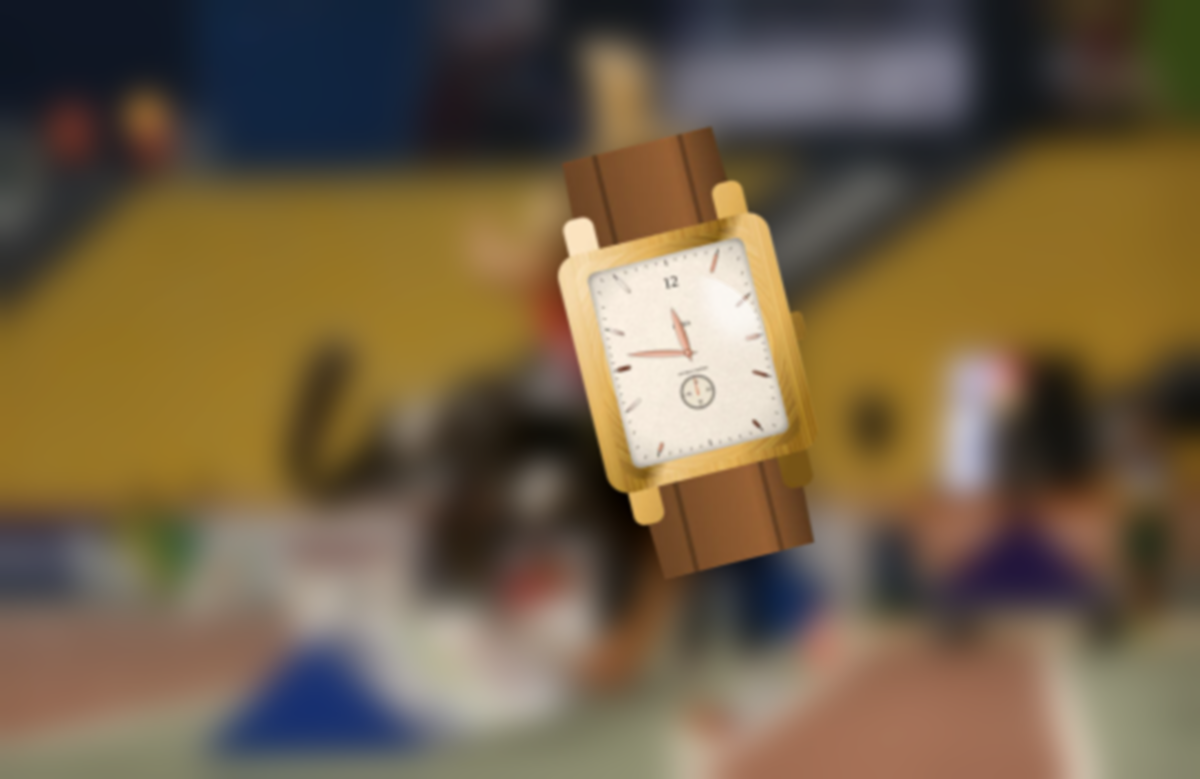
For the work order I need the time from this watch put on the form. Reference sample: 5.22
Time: 11.47
